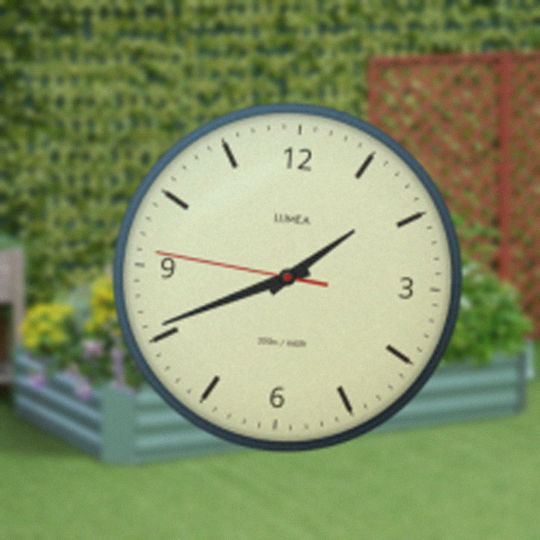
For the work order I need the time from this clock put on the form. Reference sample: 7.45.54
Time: 1.40.46
